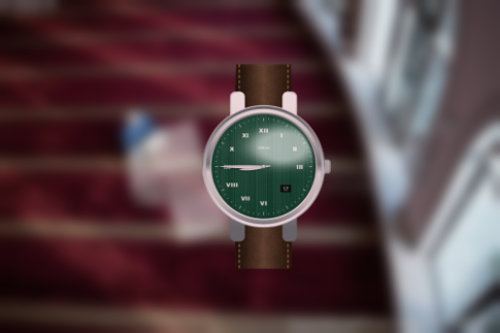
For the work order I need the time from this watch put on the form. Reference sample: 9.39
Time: 8.45
